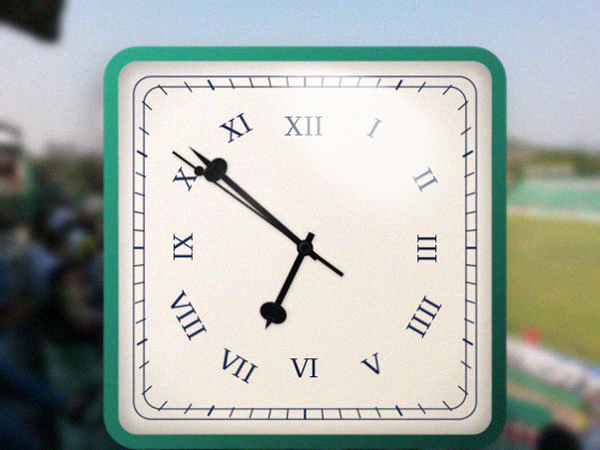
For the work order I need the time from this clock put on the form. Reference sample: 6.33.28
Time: 6.51.51
